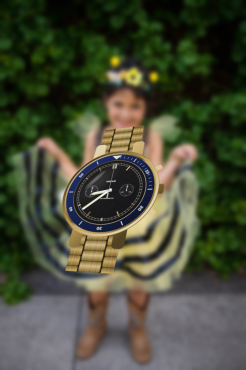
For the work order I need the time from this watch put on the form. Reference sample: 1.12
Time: 8.38
